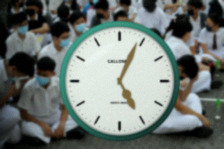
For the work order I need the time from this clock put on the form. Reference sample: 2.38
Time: 5.04
